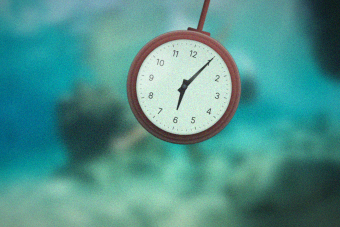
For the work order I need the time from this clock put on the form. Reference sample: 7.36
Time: 6.05
